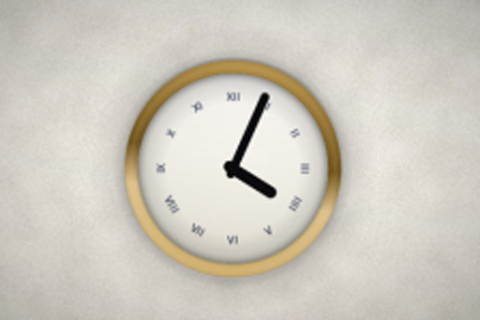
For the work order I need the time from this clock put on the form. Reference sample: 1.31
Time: 4.04
